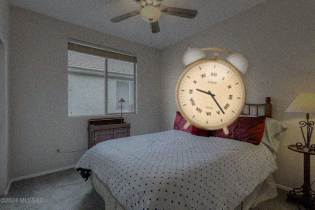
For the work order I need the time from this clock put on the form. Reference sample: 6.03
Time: 9.23
